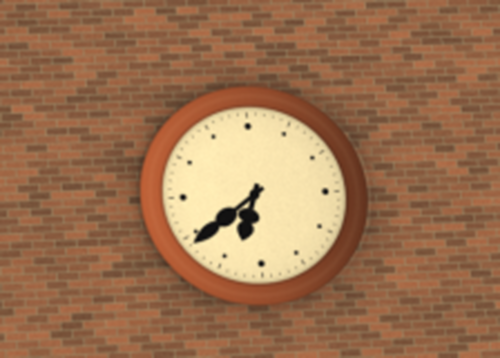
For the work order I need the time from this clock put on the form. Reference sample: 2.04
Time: 6.39
